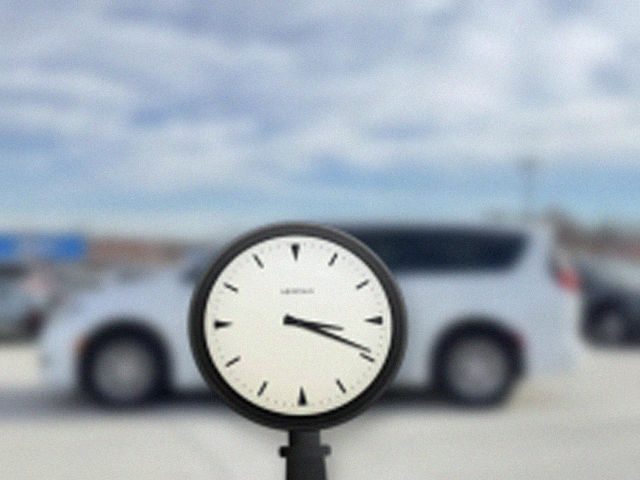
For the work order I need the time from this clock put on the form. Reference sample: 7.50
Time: 3.19
